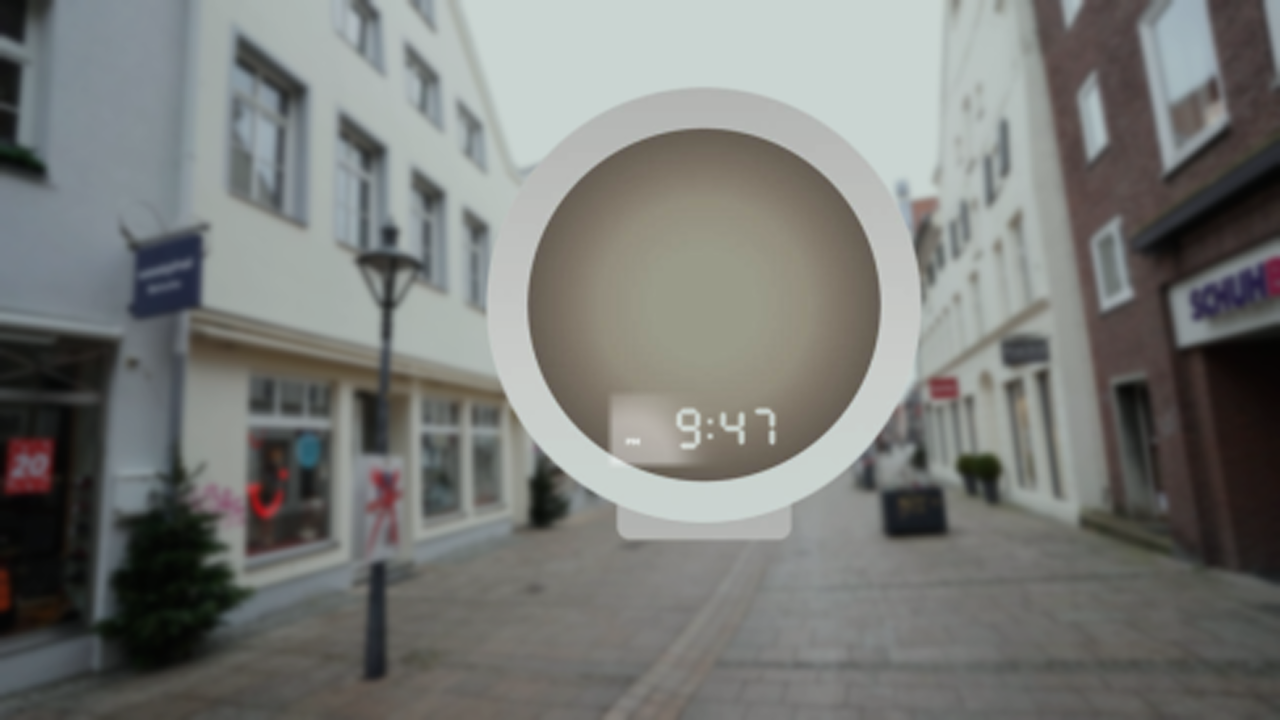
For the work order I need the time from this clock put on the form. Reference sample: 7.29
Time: 9.47
